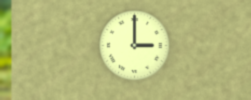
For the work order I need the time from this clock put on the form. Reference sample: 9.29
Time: 3.00
